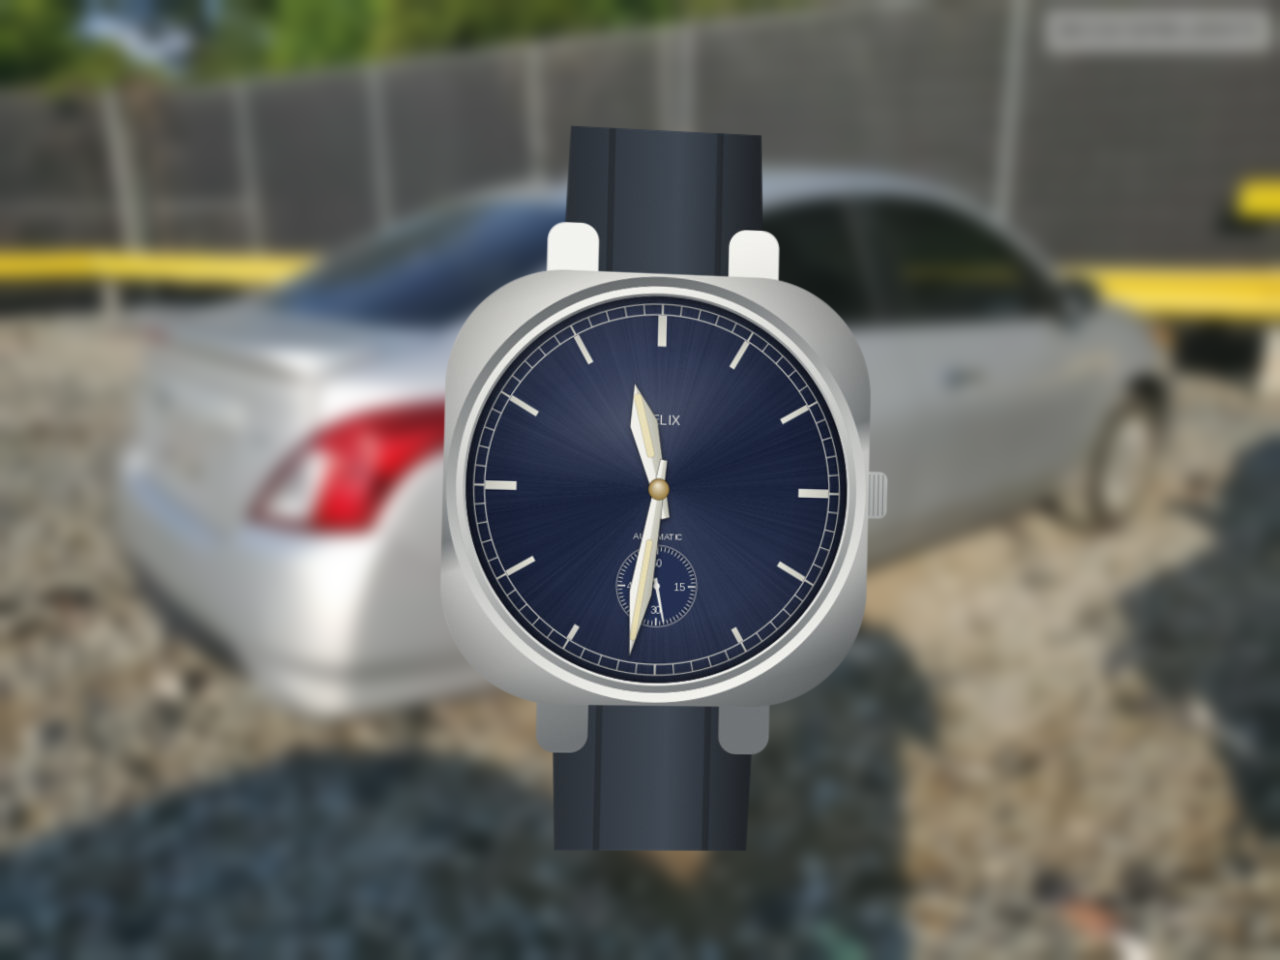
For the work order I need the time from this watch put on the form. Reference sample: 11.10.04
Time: 11.31.28
